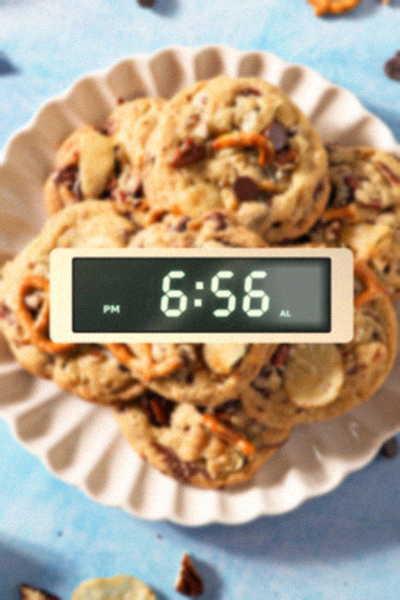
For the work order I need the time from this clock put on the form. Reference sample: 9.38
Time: 6.56
